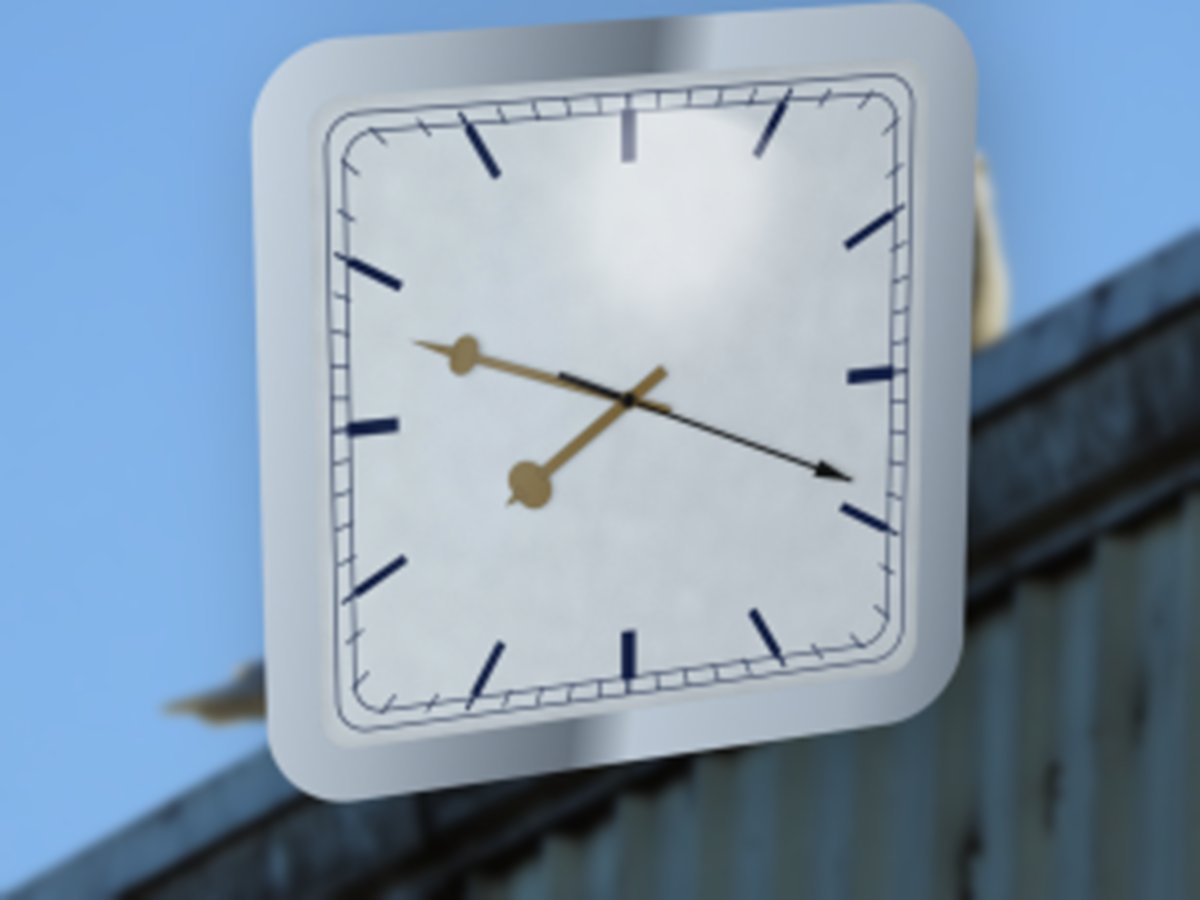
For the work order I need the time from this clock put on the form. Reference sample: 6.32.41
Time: 7.48.19
